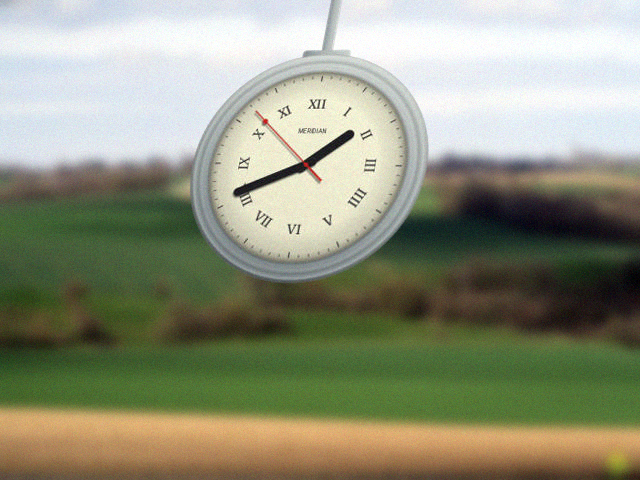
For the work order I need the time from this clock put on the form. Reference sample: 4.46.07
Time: 1.40.52
